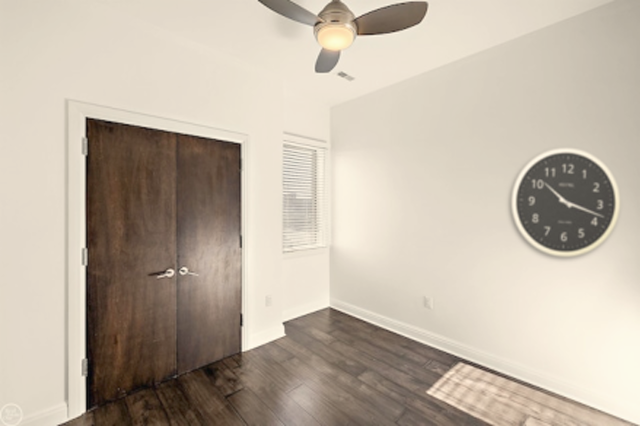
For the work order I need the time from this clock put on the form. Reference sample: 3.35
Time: 10.18
